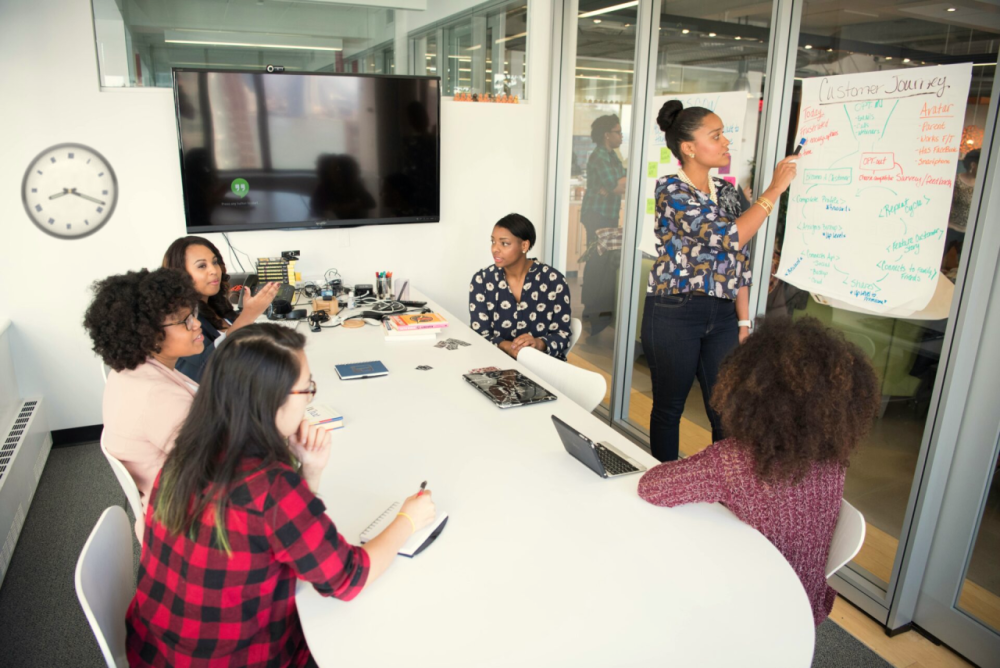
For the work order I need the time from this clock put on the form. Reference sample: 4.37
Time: 8.18
